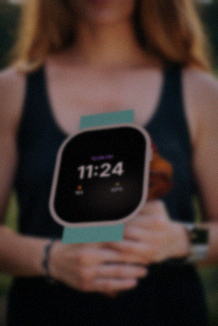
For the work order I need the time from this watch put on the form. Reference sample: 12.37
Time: 11.24
